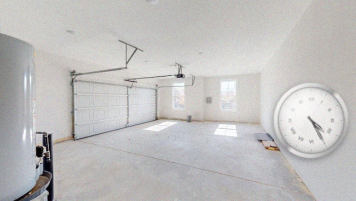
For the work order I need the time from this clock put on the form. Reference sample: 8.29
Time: 4.25
